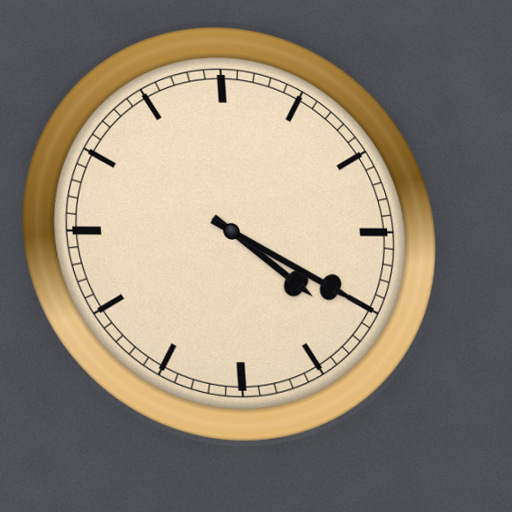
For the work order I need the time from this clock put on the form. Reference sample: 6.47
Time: 4.20
